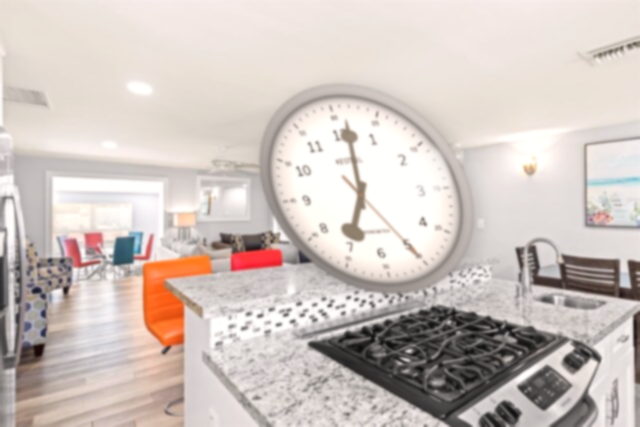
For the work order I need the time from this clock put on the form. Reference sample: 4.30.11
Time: 7.01.25
